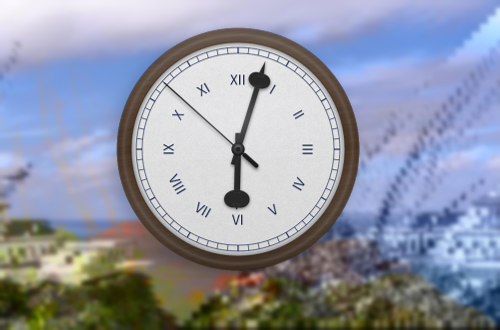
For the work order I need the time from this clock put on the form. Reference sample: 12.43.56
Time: 6.02.52
